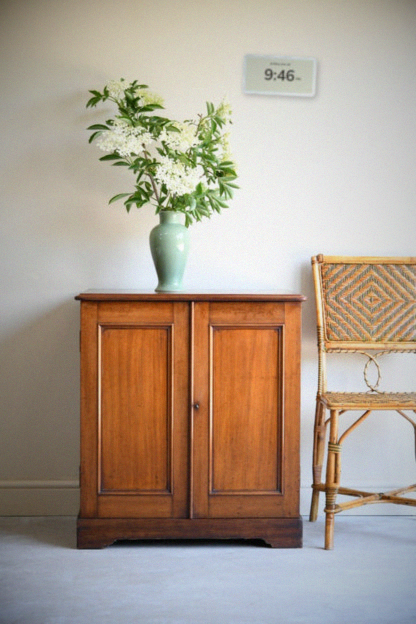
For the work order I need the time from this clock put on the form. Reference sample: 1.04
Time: 9.46
